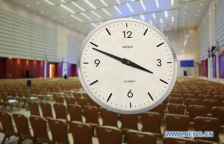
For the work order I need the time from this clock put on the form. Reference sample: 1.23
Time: 3.49
